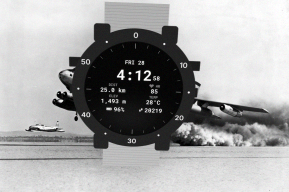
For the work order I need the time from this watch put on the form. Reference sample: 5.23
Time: 4.12
